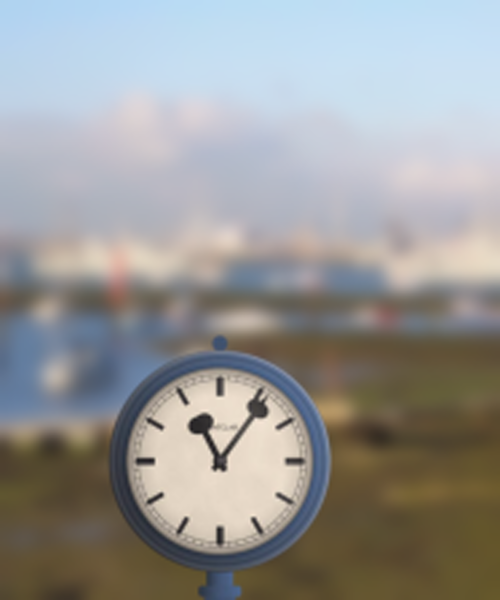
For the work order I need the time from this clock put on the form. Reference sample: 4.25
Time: 11.06
